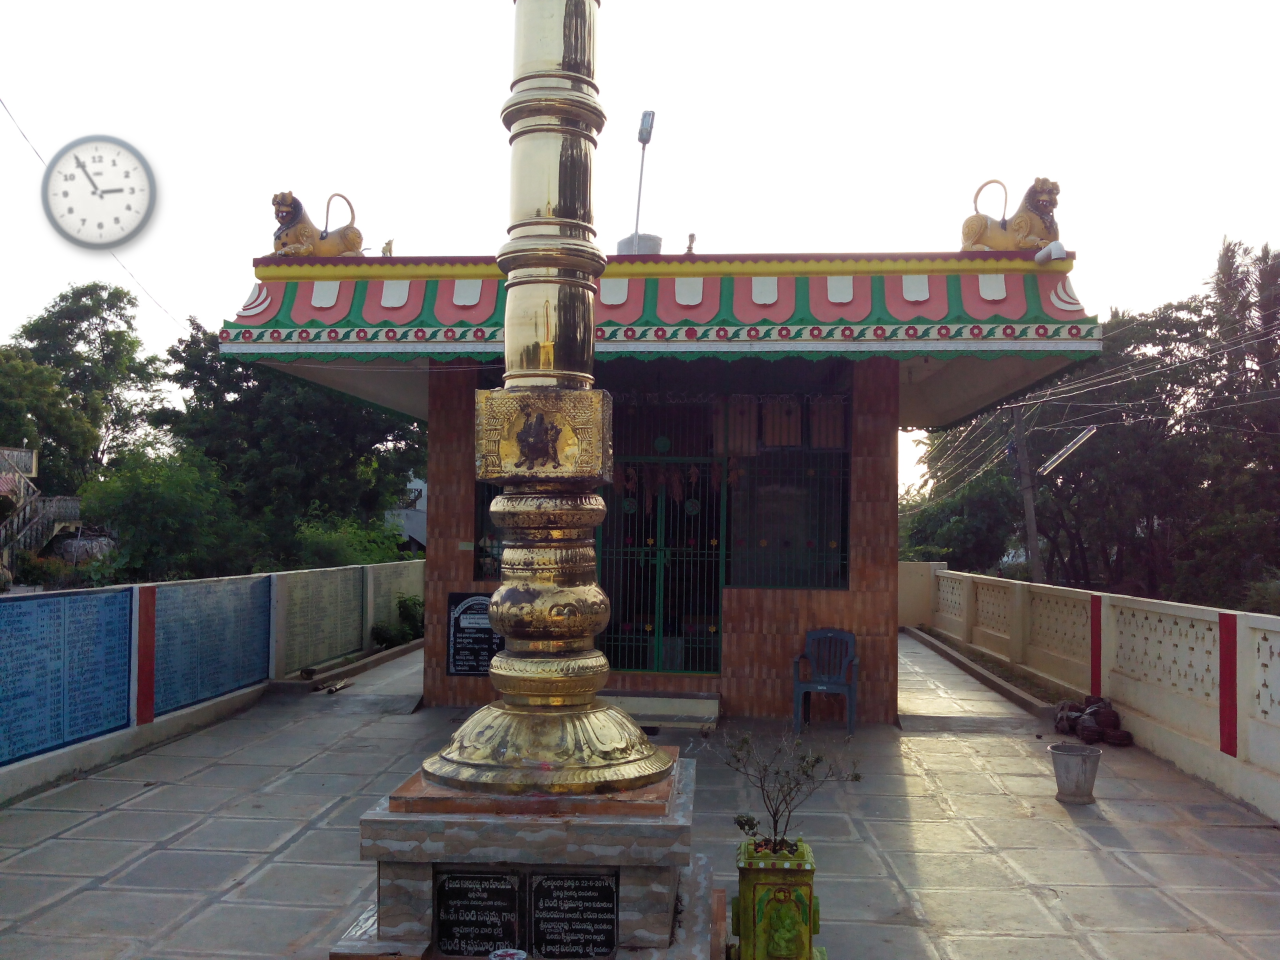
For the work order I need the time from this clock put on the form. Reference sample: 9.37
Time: 2.55
